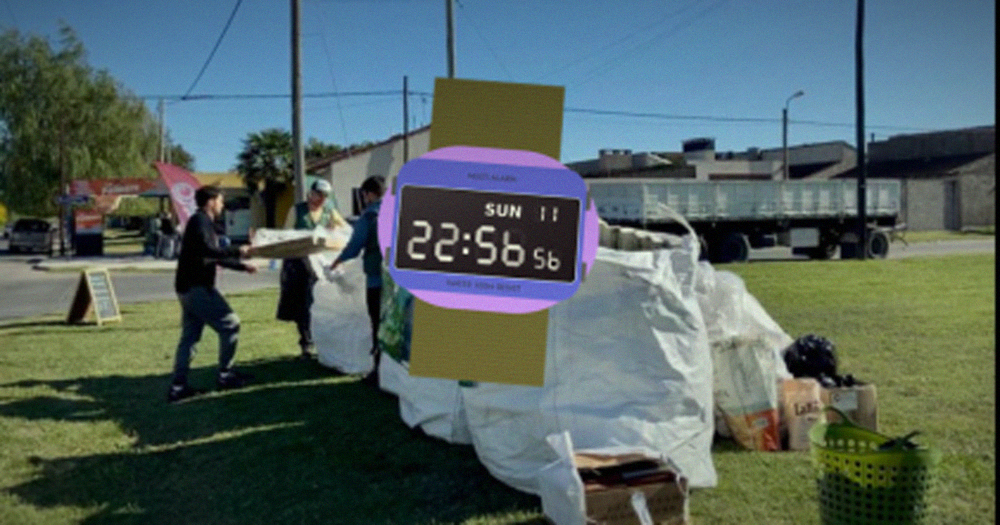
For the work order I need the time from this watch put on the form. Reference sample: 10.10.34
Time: 22.56.56
